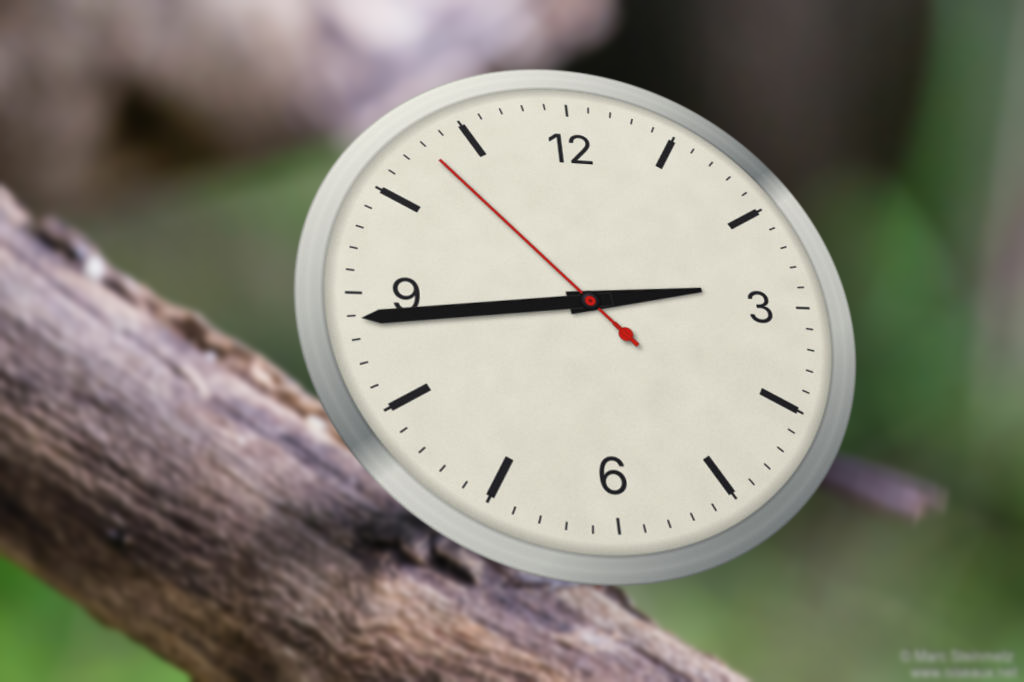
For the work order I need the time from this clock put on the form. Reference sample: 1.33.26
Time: 2.43.53
